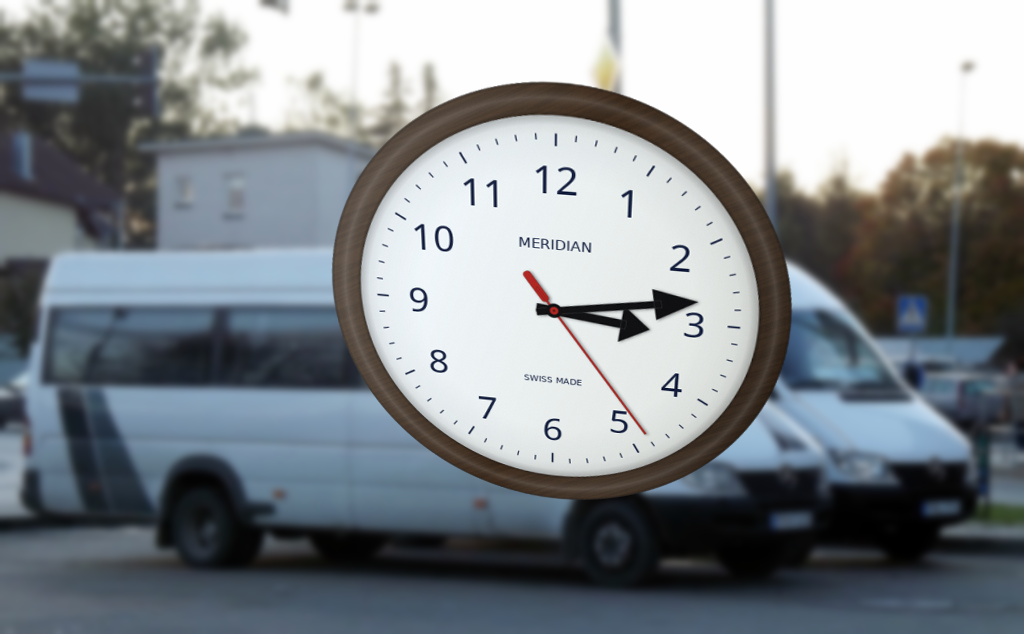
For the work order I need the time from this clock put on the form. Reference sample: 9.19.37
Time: 3.13.24
